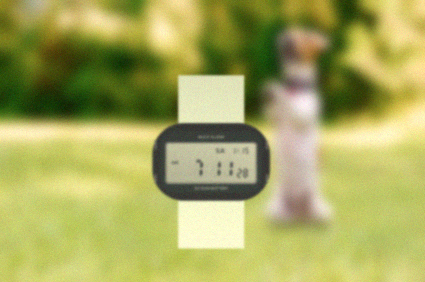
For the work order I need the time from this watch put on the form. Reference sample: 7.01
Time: 7.11
